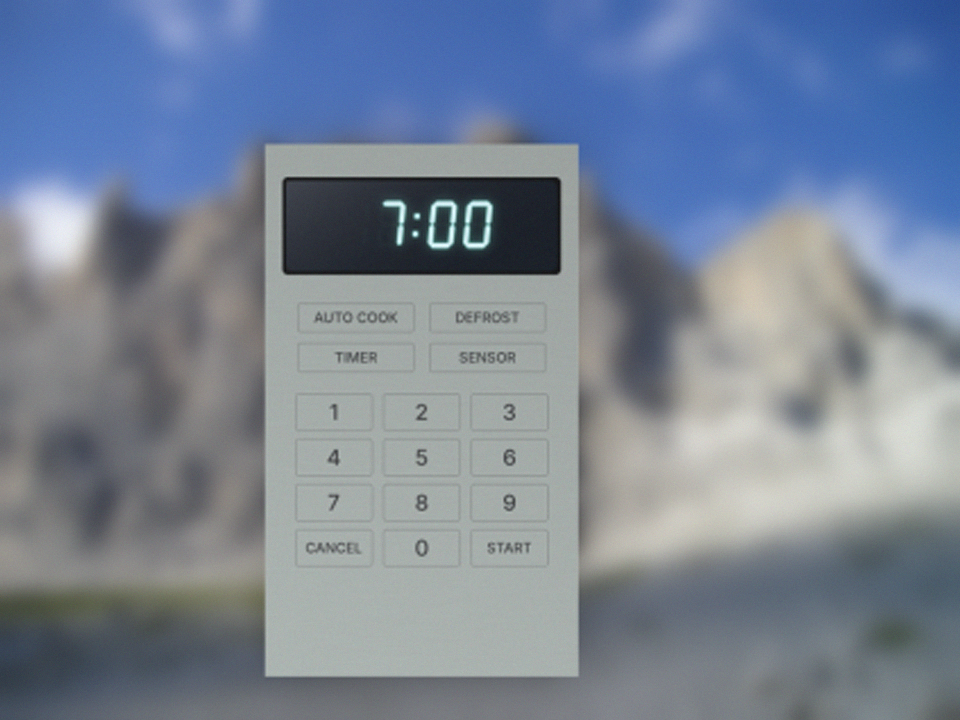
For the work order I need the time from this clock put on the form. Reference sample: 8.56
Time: 7.00
